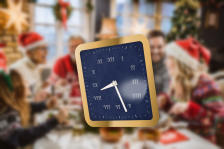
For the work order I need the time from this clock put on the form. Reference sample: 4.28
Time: 8.27
